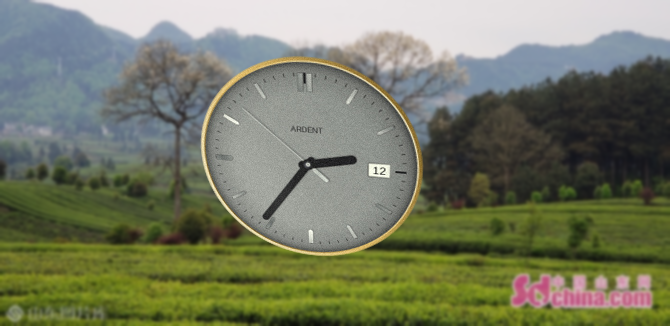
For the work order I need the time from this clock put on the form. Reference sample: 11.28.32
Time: 2.35.52
